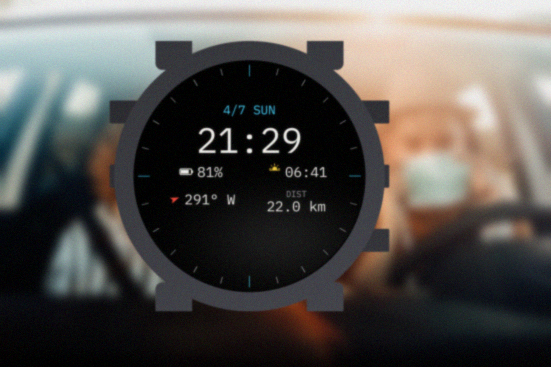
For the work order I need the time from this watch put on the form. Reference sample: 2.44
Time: 21.29
